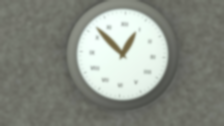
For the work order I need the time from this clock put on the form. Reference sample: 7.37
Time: 12.52
